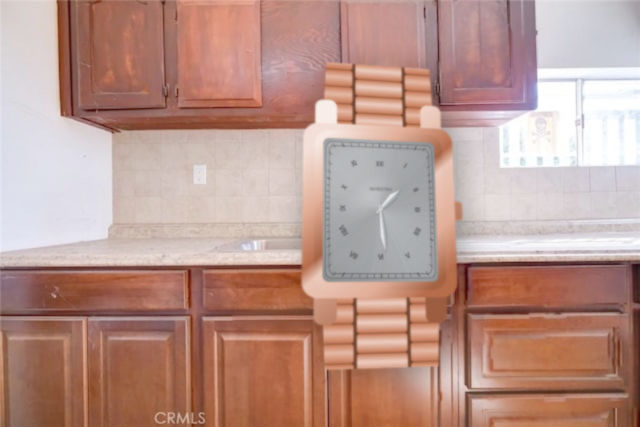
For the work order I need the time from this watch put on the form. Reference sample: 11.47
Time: 1.29
